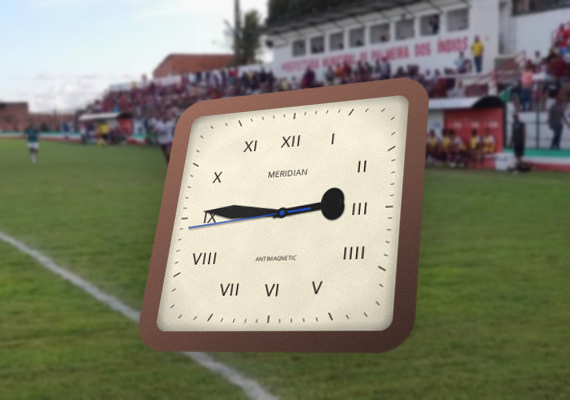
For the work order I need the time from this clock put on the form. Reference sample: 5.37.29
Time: 2.45.44
